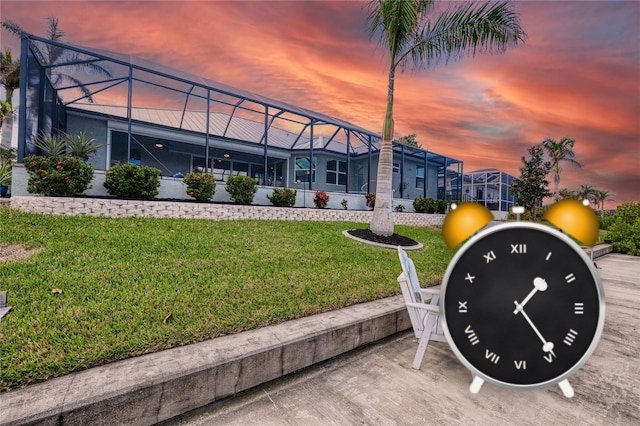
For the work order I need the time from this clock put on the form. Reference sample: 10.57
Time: 1.24
